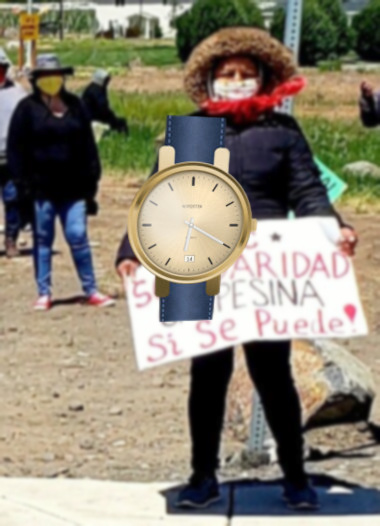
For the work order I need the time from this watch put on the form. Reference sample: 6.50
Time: 6.20
